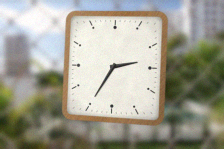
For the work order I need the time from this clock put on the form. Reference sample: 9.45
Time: 2.35
